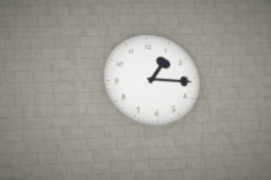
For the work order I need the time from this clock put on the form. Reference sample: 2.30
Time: 1.16
